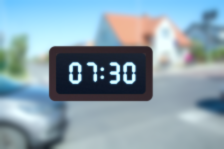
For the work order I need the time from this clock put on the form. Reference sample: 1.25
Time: 7.30
